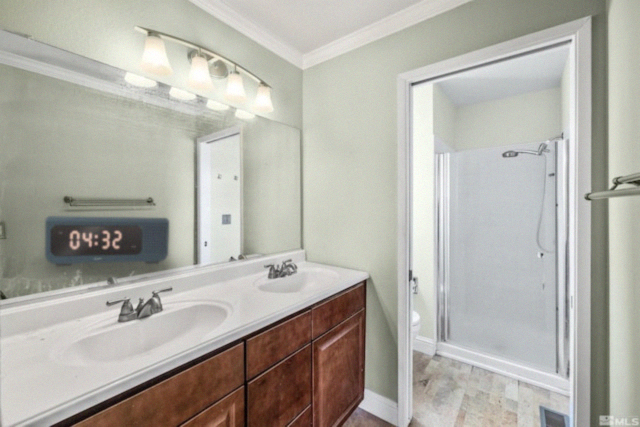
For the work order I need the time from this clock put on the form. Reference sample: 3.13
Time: 4.32
